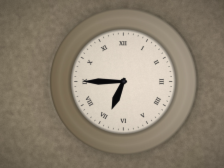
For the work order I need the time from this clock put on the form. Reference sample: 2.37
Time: 6.45
